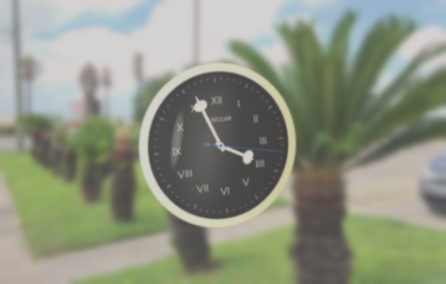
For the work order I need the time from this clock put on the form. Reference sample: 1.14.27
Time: 3.56.17
